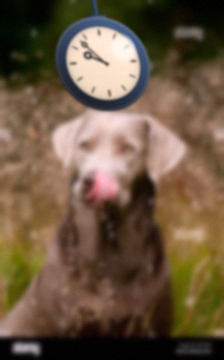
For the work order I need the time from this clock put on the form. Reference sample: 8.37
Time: 9.53
